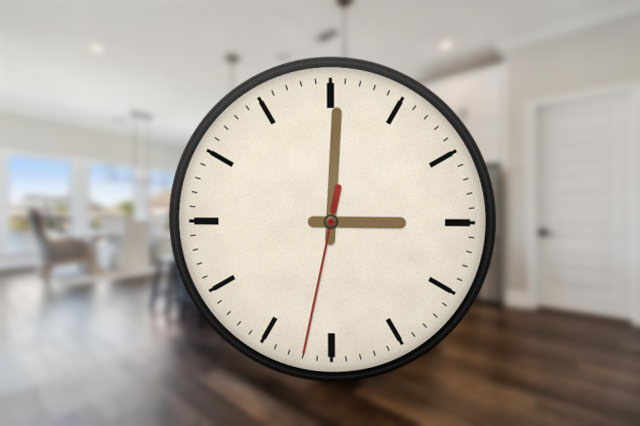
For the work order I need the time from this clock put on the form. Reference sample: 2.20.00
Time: 3.00.32
